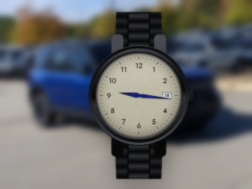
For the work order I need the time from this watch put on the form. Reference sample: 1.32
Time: 9.16
